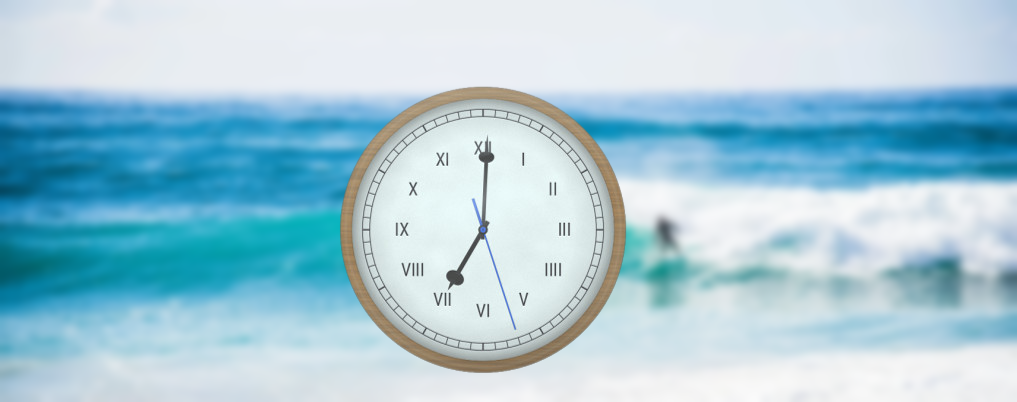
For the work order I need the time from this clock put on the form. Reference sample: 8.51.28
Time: 7.00.27
